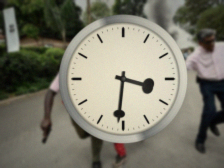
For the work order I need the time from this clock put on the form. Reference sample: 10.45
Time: 3.31
